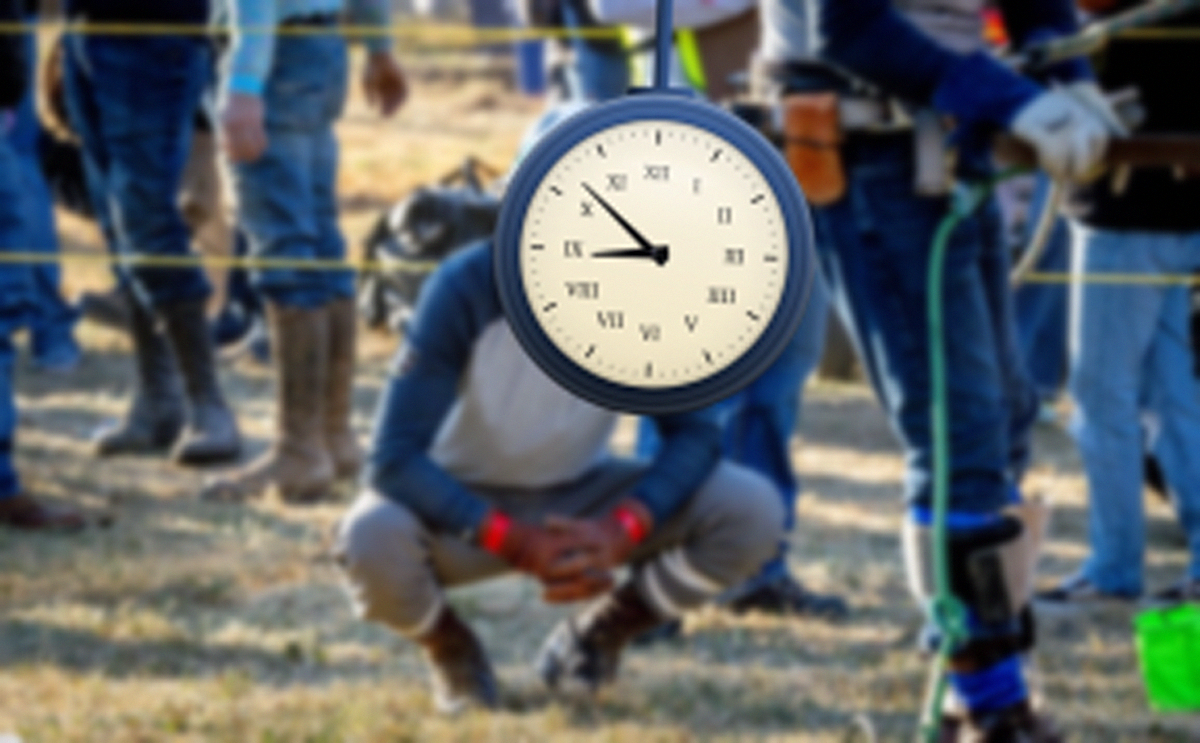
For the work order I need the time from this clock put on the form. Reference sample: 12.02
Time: 8.52
